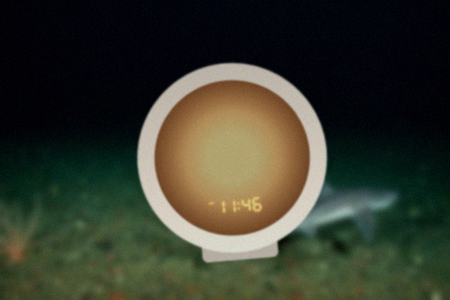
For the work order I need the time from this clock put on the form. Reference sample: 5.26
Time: 11.46
